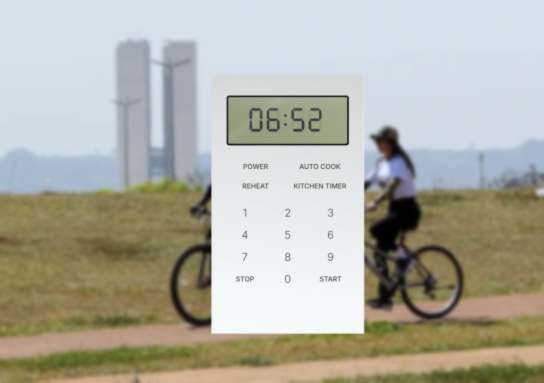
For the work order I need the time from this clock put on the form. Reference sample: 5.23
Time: 6.52
